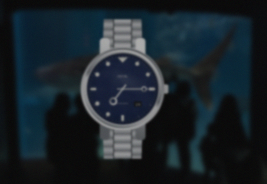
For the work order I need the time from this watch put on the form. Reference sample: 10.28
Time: 7.15
